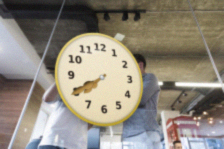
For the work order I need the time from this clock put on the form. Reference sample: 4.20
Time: 7.40
